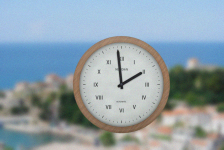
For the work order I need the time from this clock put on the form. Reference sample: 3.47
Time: 1.59
